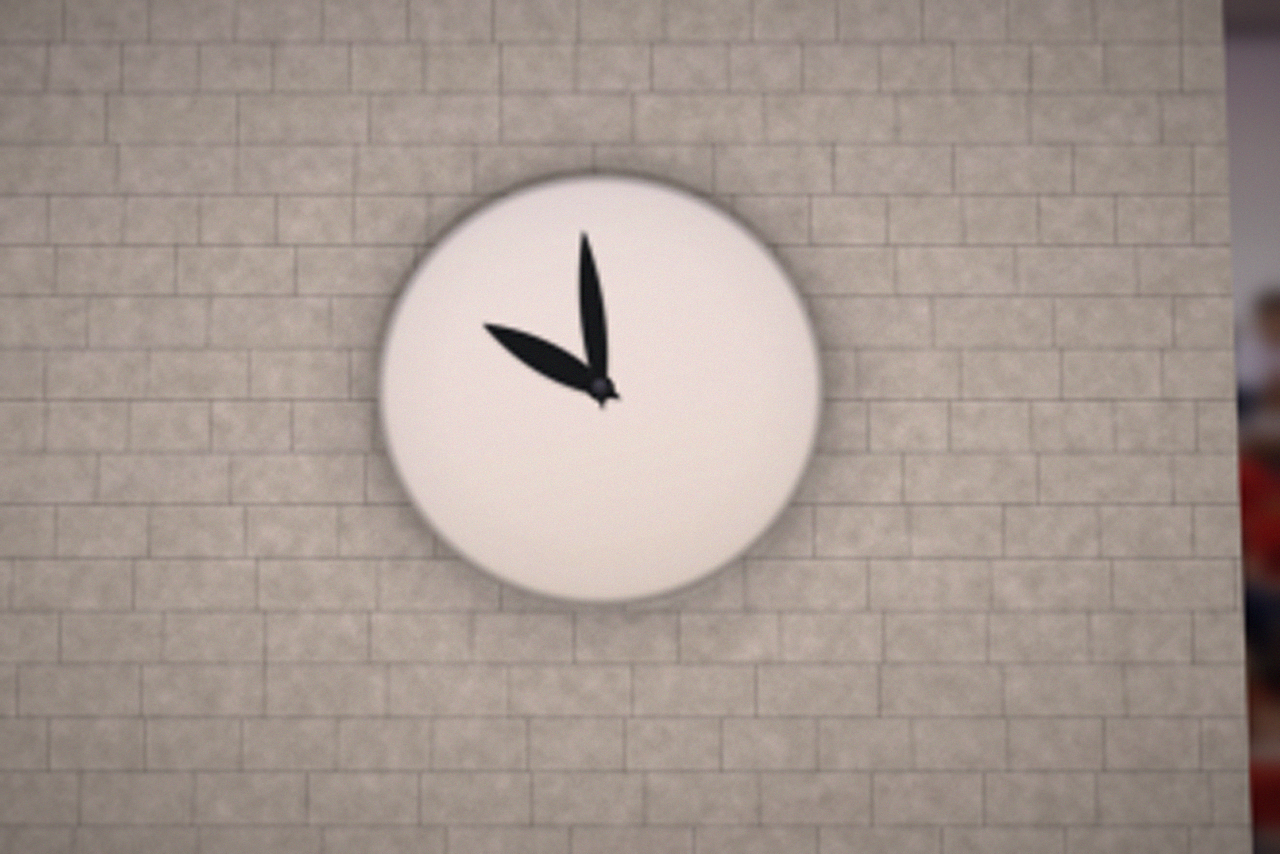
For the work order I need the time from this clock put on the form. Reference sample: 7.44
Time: 9.59
